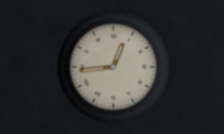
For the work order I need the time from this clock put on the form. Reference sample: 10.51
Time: 12.44
